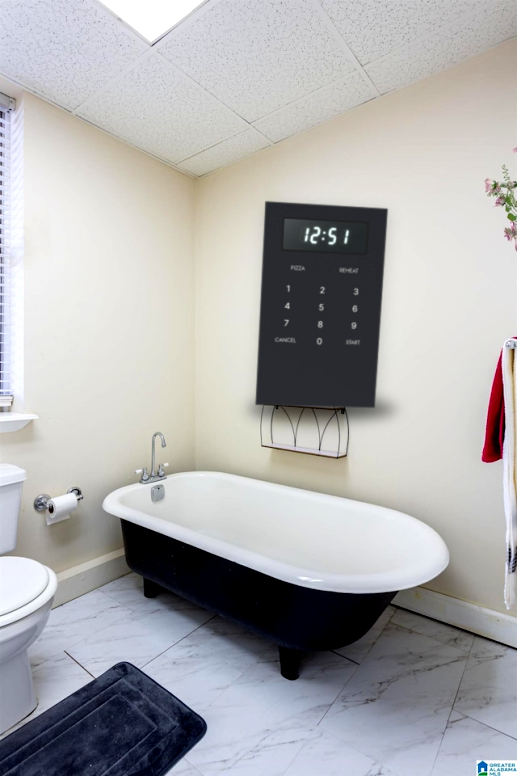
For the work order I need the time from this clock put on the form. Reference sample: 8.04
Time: 12.51
